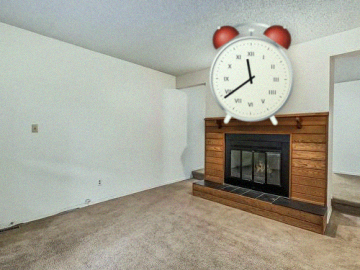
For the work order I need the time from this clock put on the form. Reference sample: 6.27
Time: 11.39
